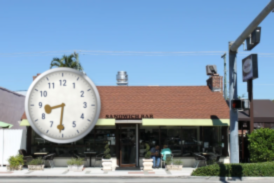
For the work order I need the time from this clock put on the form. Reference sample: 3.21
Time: 8.31
